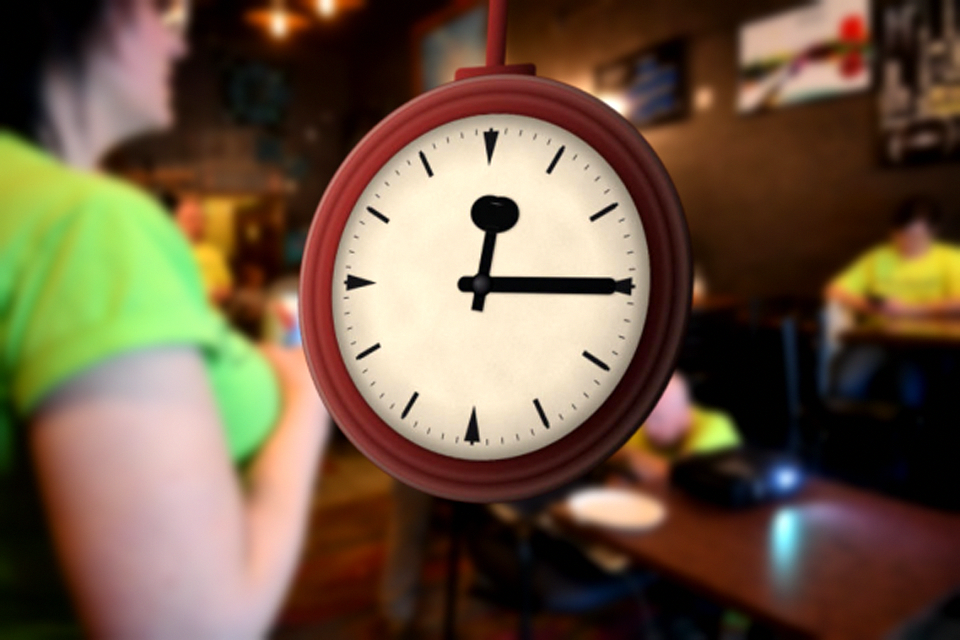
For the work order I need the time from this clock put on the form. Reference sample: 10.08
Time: 12.15
